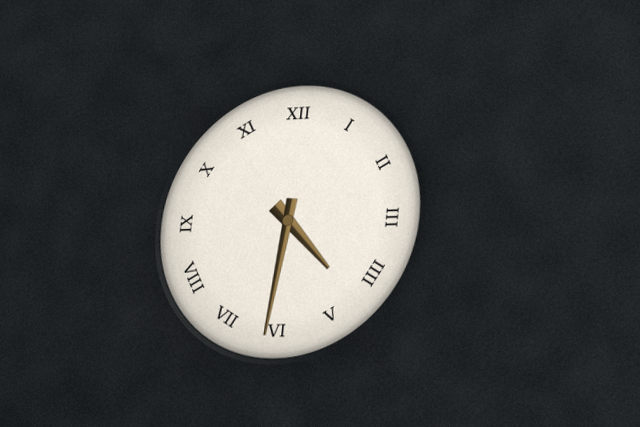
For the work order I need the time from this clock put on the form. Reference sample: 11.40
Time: 4.31
